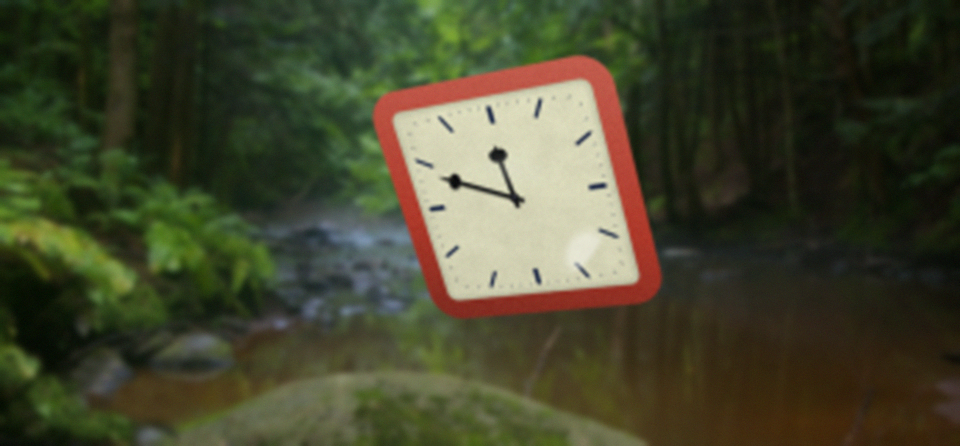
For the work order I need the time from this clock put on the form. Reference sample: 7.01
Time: 11.49
